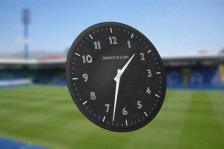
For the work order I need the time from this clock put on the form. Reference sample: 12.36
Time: 1.33
